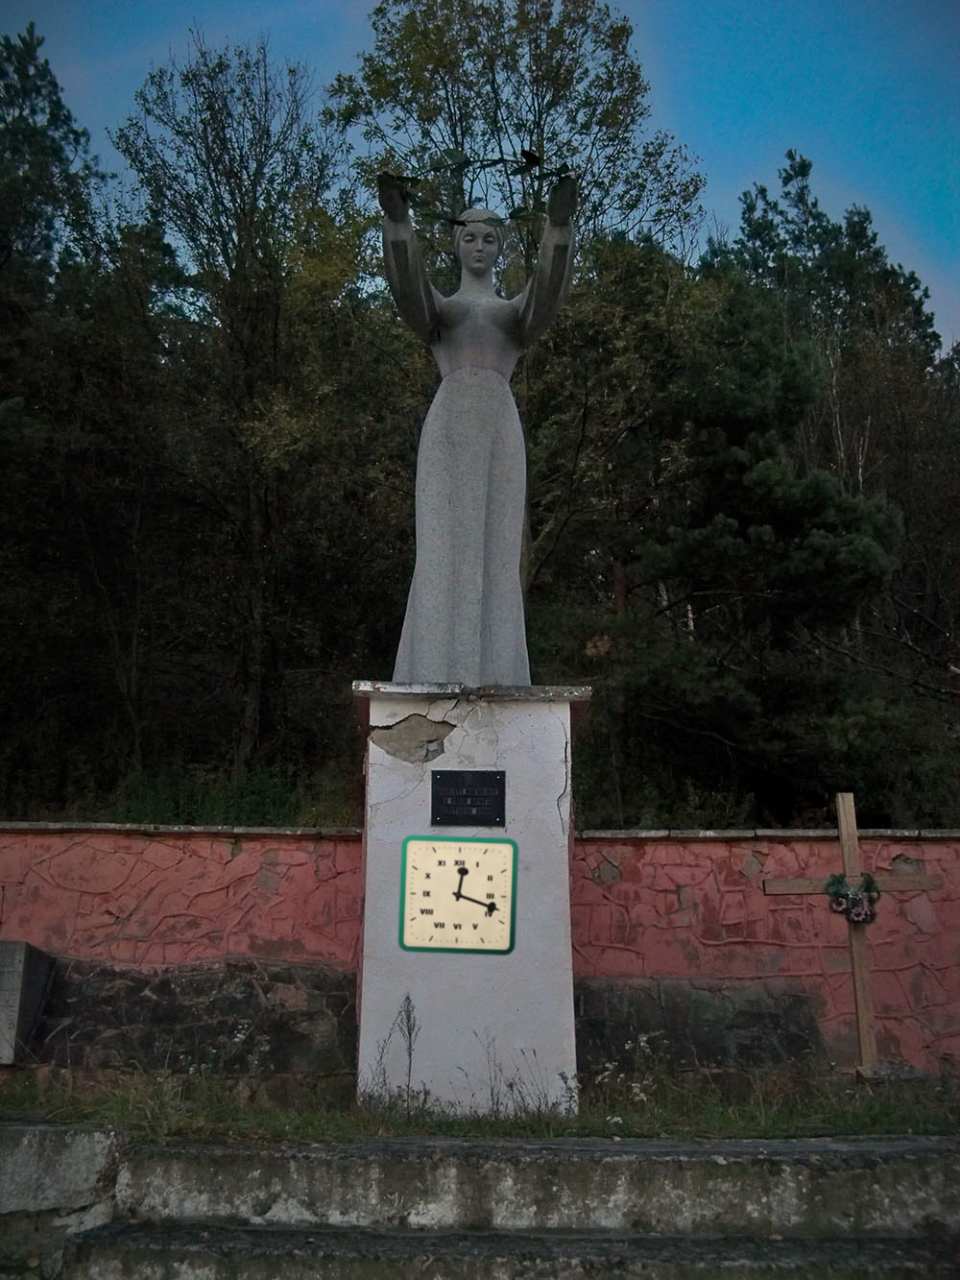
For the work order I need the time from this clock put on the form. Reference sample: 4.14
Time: 12.18
